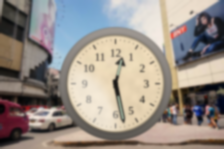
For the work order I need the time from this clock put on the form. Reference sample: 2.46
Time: 12.28
